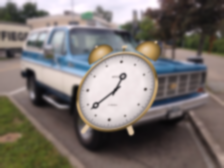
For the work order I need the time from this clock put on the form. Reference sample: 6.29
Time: 12.38
